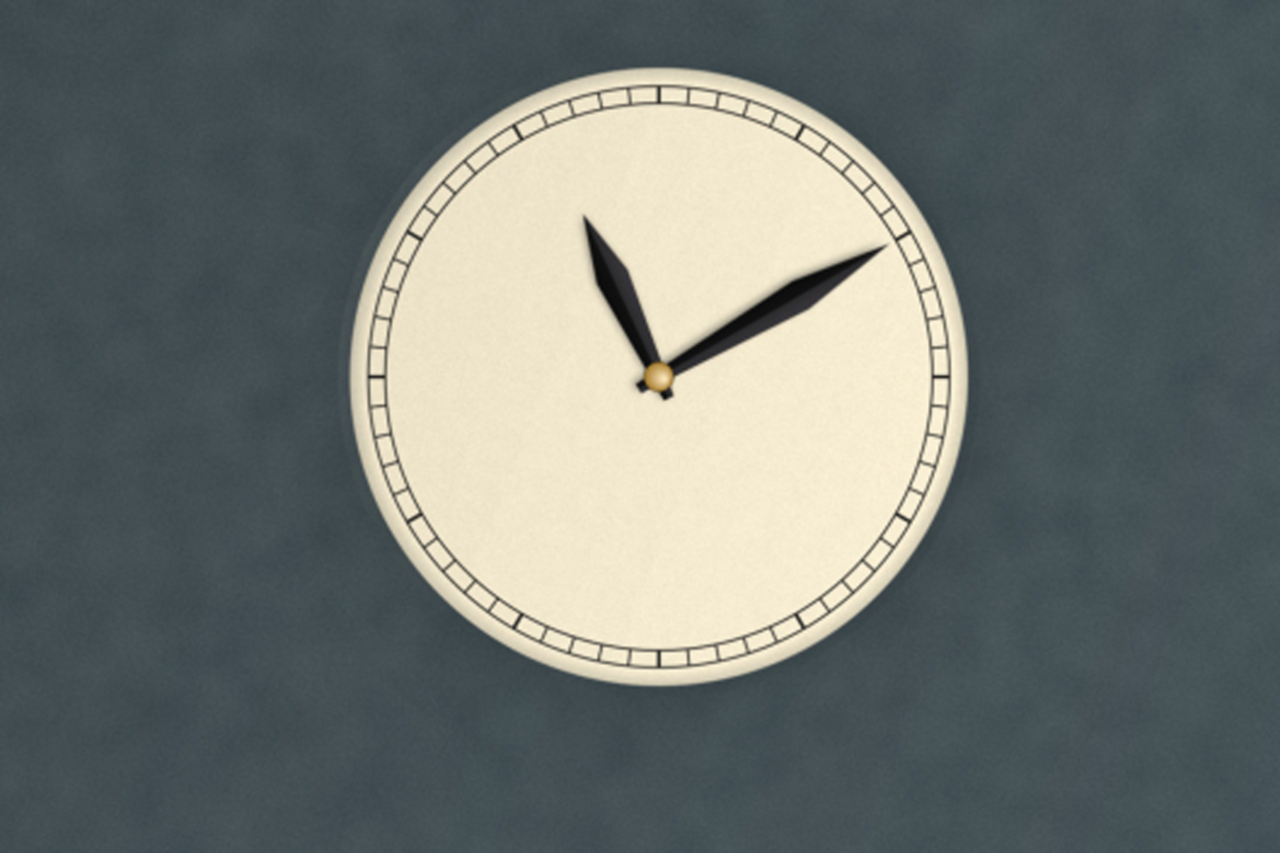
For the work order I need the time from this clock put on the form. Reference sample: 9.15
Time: 11.10
